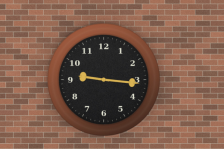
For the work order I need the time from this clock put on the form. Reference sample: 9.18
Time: 9.16
